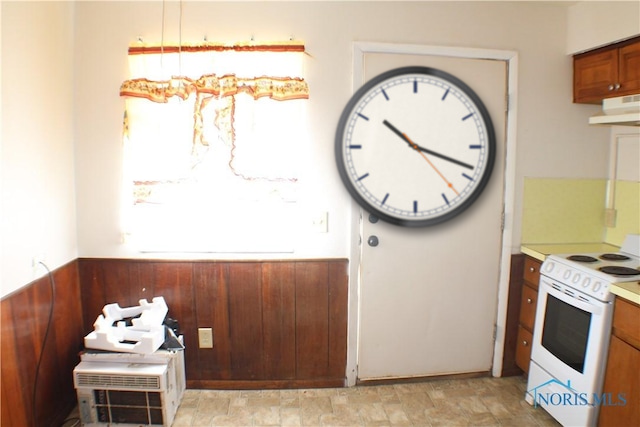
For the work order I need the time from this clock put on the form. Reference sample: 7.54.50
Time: 10.18.23
